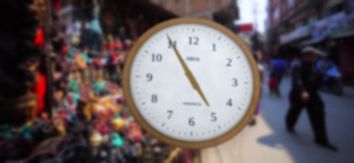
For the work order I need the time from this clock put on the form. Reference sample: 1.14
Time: 4.55
